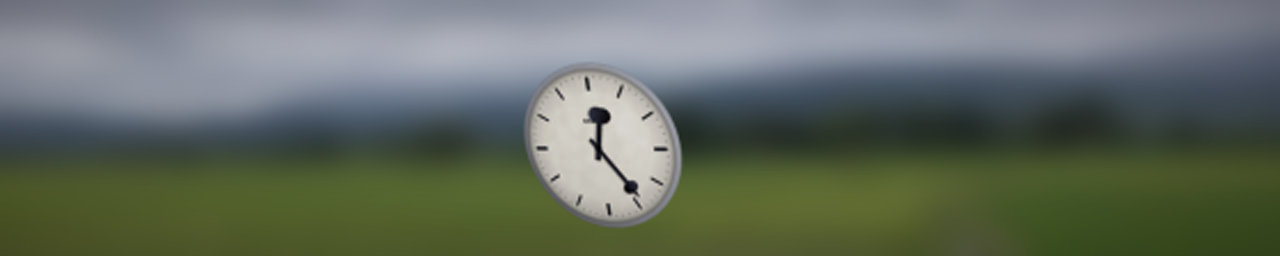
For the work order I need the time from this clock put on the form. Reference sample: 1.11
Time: 12.24
